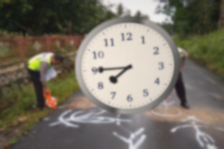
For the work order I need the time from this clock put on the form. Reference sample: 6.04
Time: 7.45
